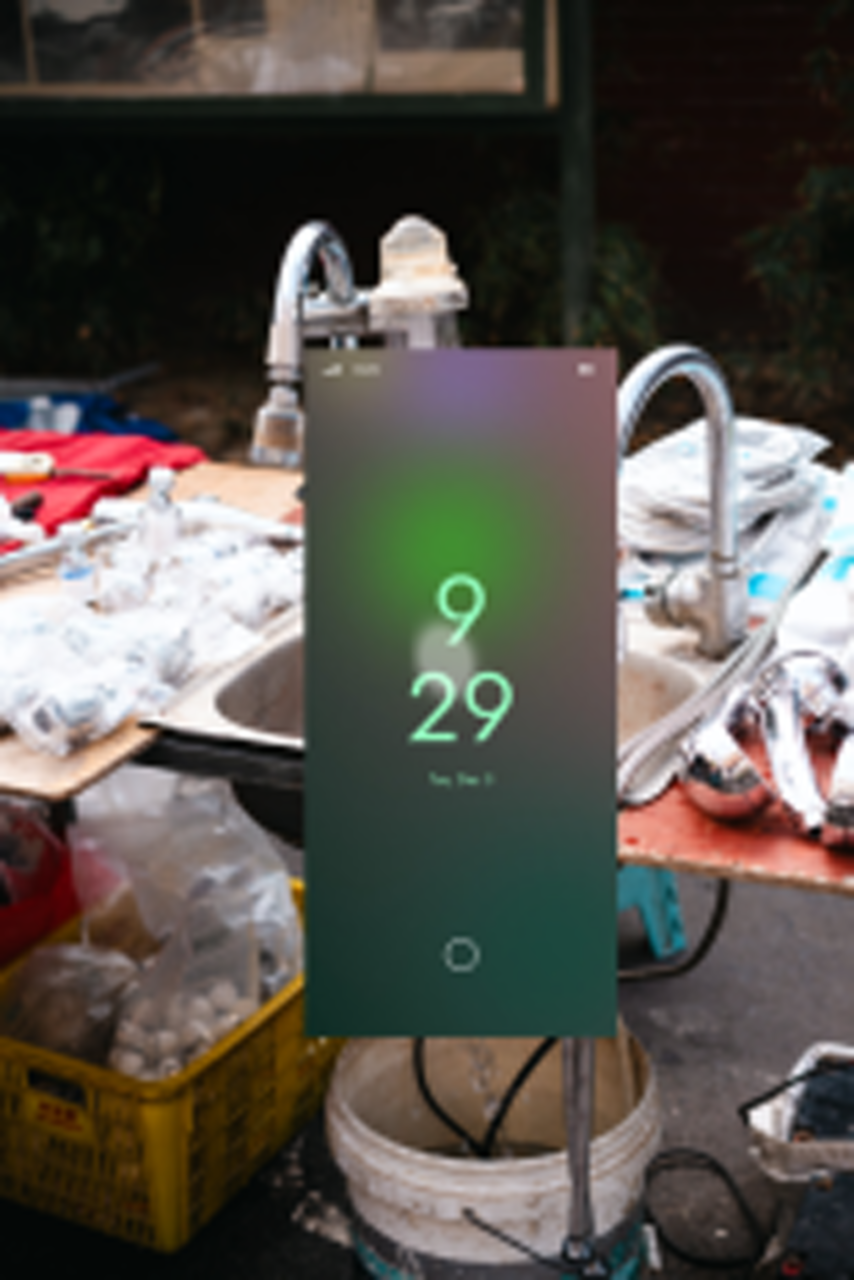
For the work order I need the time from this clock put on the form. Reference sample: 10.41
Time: 9.29
